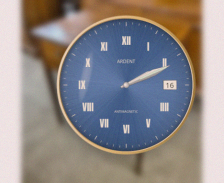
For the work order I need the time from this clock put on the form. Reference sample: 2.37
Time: 2.11
